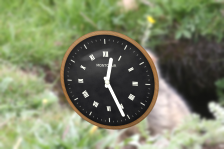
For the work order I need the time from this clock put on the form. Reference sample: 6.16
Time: 12.26
